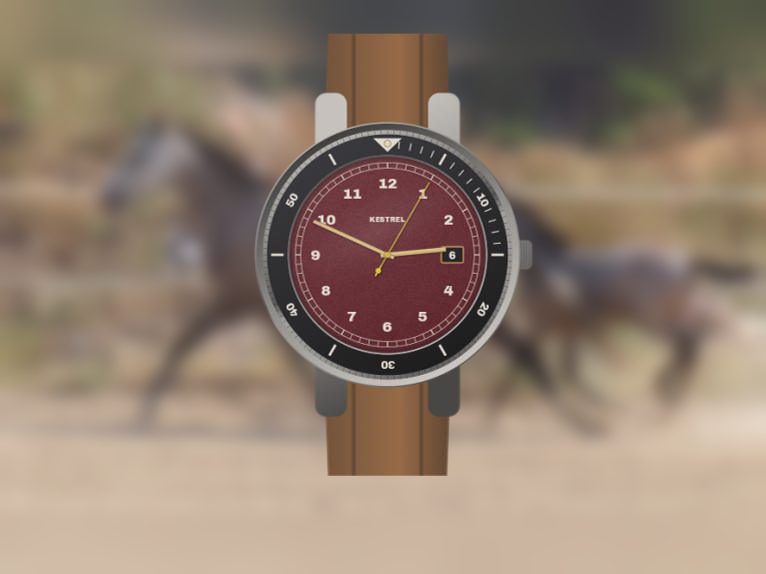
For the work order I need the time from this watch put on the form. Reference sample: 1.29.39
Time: 2.49.05
